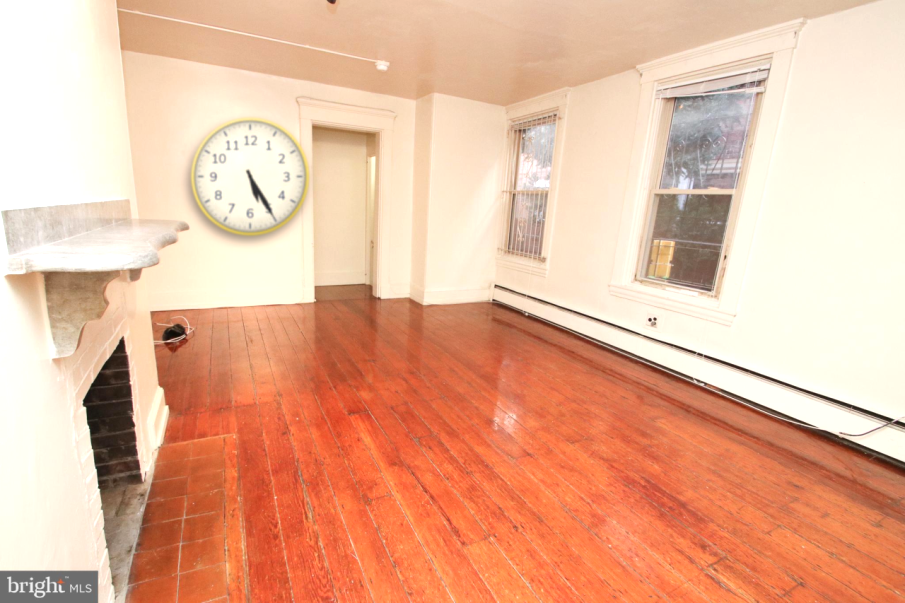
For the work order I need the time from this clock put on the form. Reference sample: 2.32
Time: 5.25
